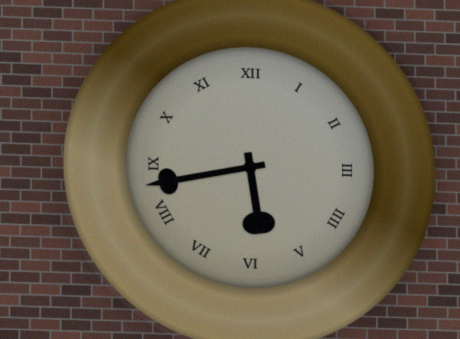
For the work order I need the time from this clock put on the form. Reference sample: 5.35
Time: 5.43
